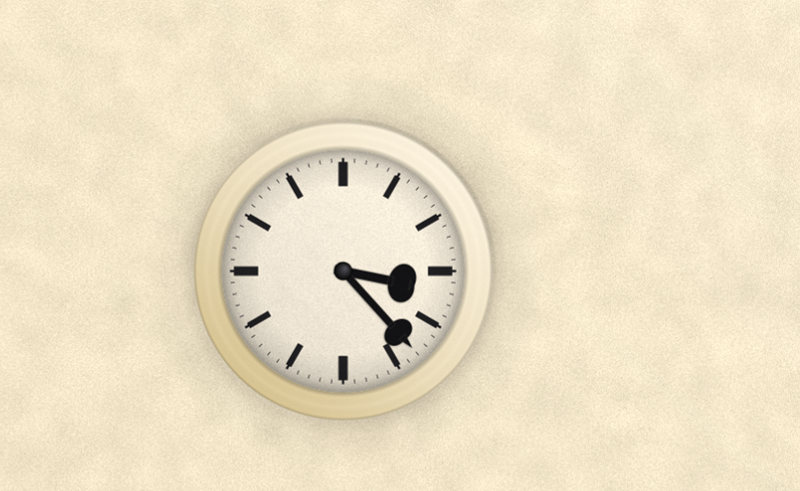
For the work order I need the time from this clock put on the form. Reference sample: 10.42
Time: 3.23
